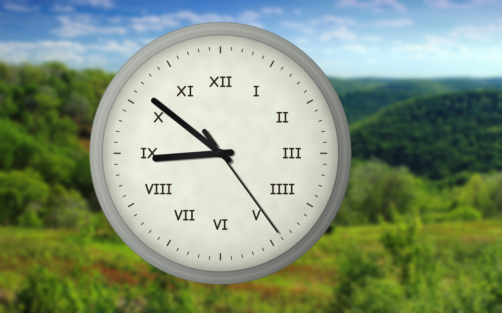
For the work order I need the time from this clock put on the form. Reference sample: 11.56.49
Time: 8.51.24
